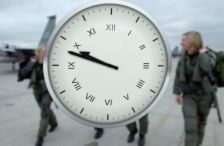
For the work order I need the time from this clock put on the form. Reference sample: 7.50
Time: 9.48
